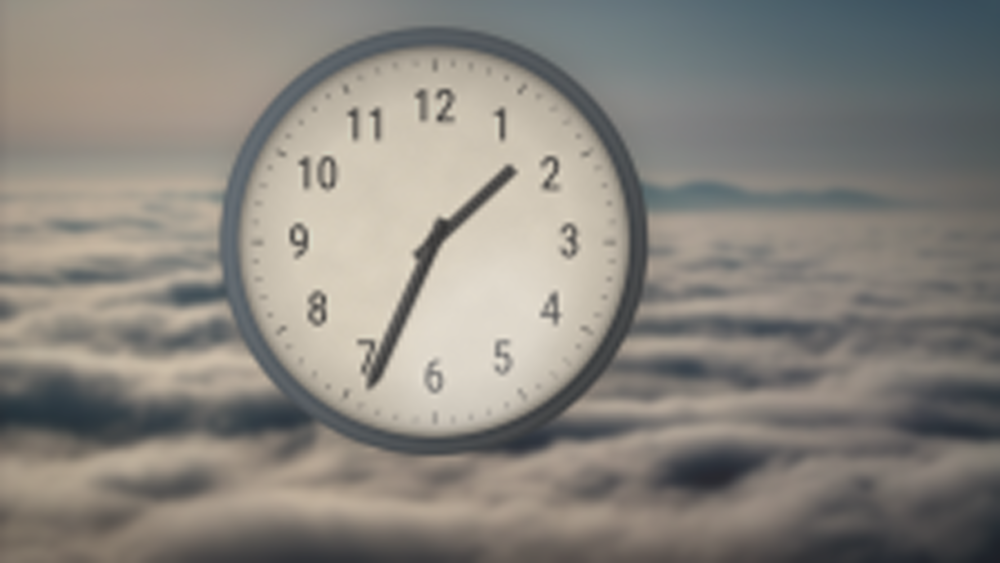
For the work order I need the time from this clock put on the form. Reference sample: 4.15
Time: 1.34
